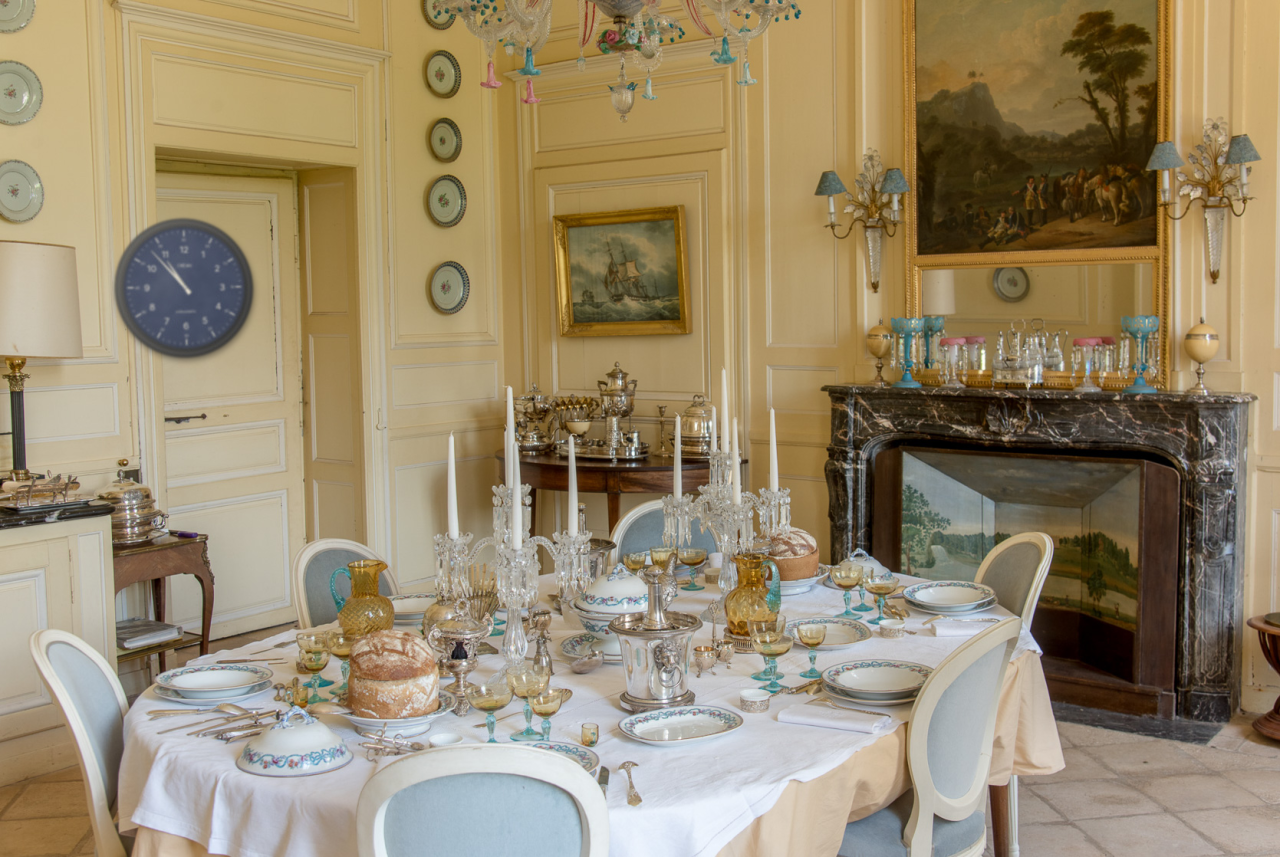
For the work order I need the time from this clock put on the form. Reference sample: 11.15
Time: 10.53
